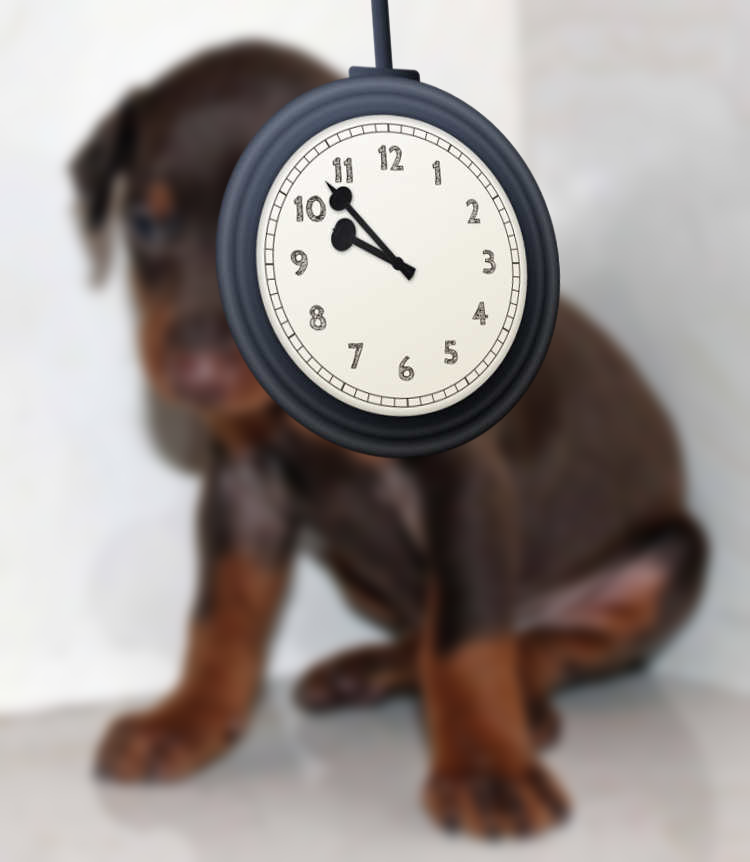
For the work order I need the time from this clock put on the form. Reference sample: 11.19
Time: 9.53
